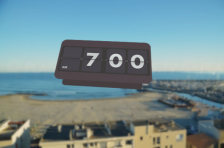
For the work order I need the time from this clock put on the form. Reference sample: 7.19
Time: 7.00
